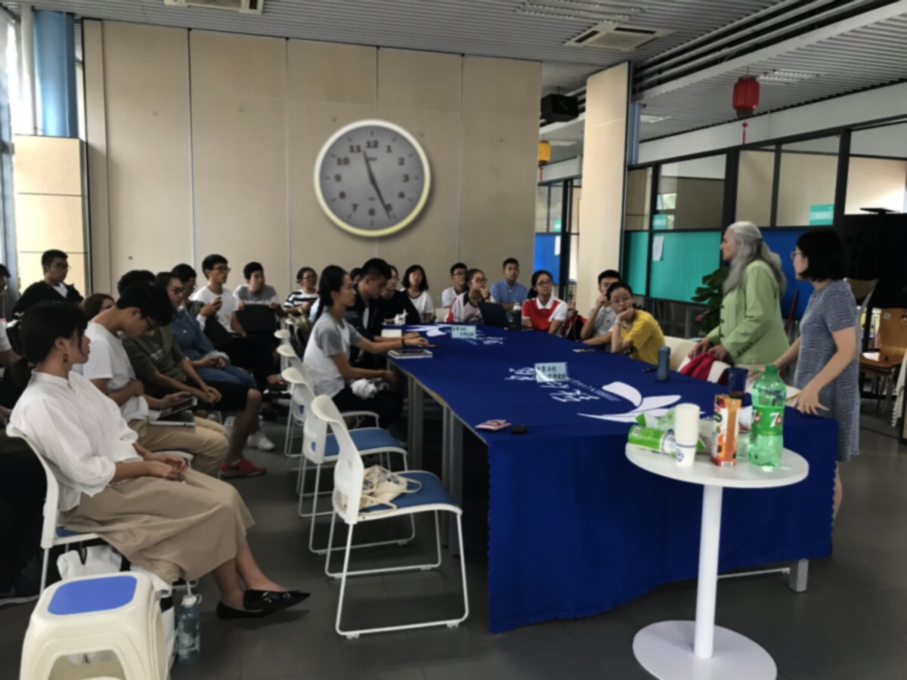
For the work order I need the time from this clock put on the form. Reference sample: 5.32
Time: 11.26
